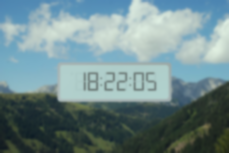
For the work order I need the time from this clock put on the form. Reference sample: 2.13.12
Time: 18.22.05
